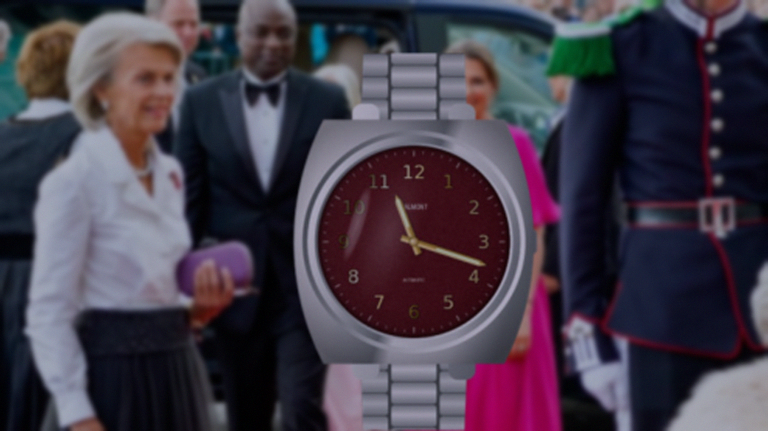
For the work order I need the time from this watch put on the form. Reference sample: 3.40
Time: 11.18
